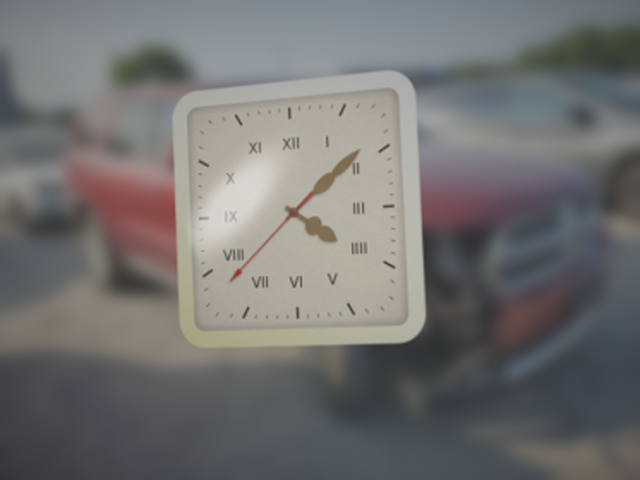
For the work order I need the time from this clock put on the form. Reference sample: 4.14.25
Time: 4.08.38
